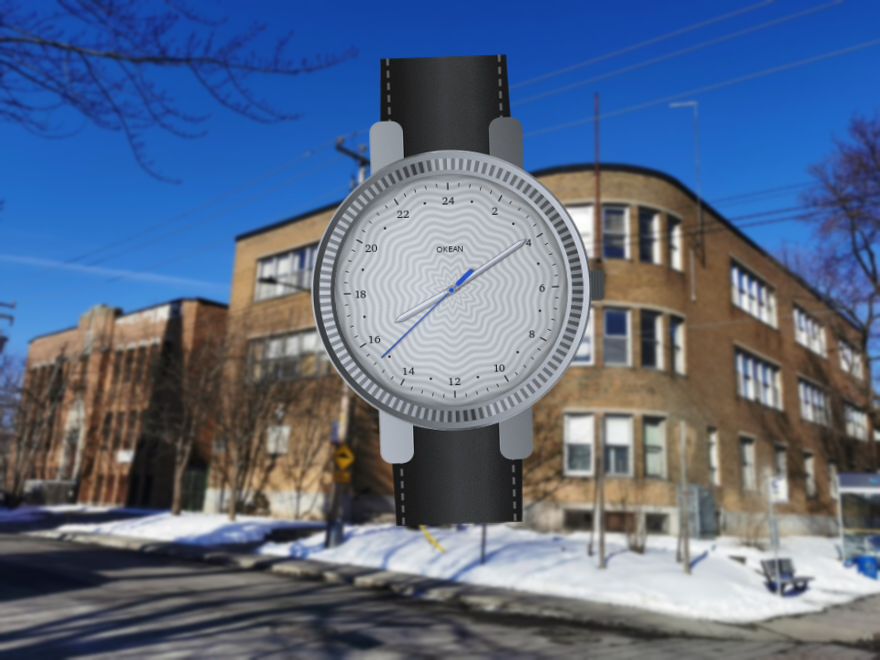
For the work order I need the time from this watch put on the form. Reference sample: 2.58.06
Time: 16.09.38
